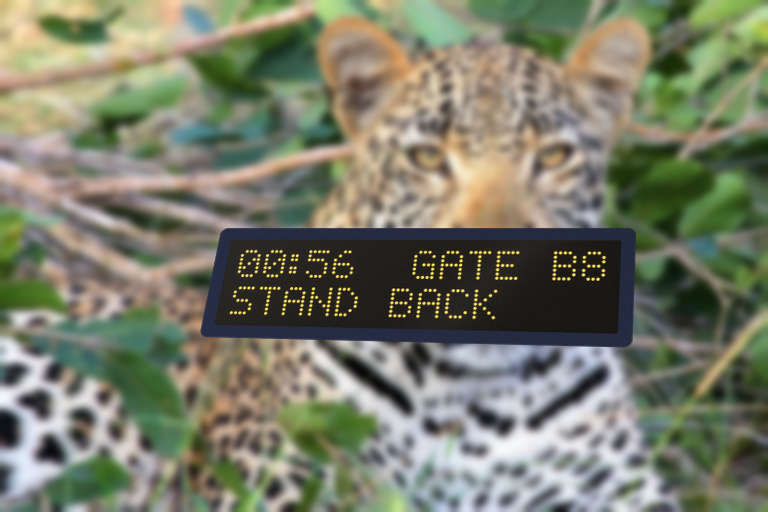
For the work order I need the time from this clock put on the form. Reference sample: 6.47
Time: 0.56
